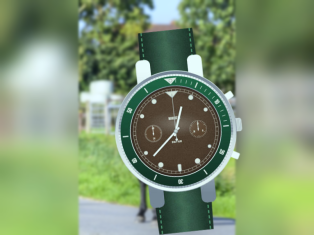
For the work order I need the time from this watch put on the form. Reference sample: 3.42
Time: 12.38
